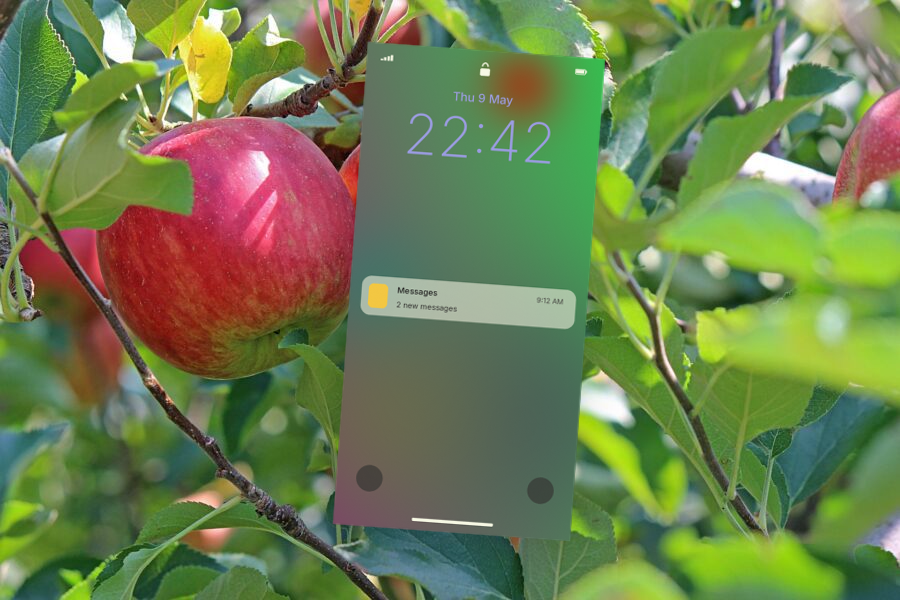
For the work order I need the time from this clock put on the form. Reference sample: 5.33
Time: 22.42
